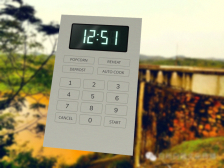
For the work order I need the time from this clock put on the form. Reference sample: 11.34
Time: 12.51
